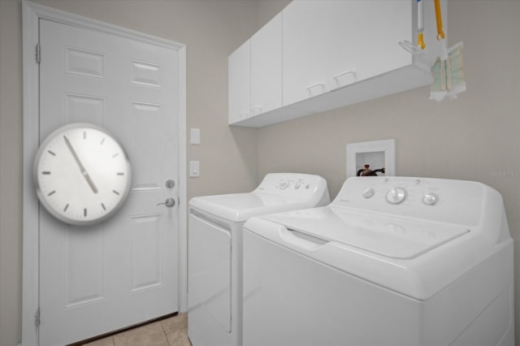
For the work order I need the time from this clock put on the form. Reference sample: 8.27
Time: 4.55
